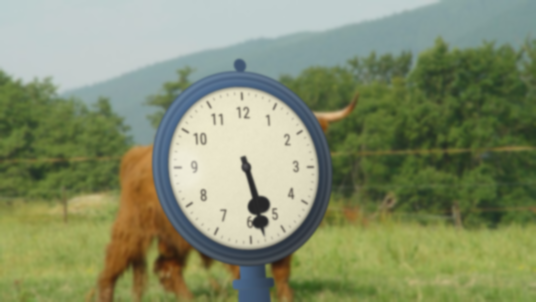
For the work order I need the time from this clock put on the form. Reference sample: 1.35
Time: 5.28
